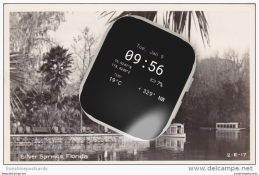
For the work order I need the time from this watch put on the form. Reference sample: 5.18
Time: 9.56
